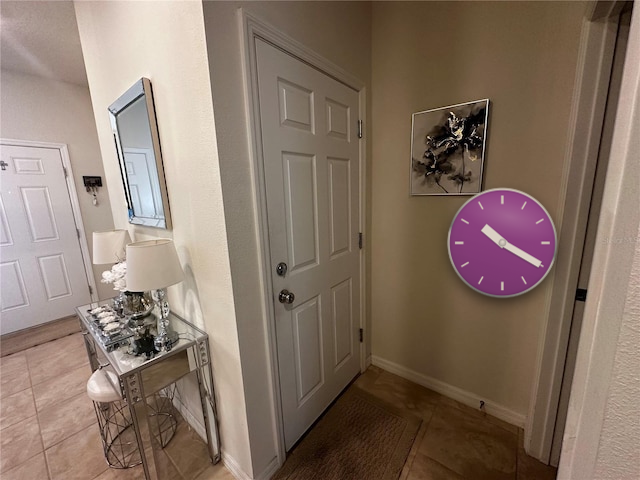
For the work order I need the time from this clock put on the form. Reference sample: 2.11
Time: 10.20
